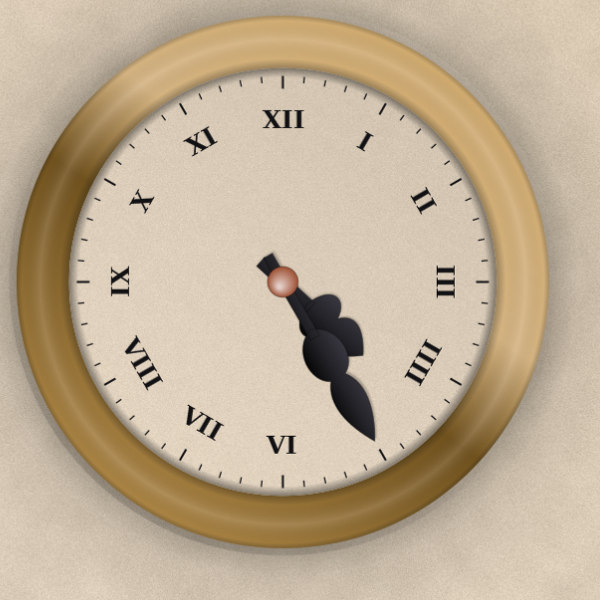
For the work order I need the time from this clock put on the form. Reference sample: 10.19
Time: 4.25
